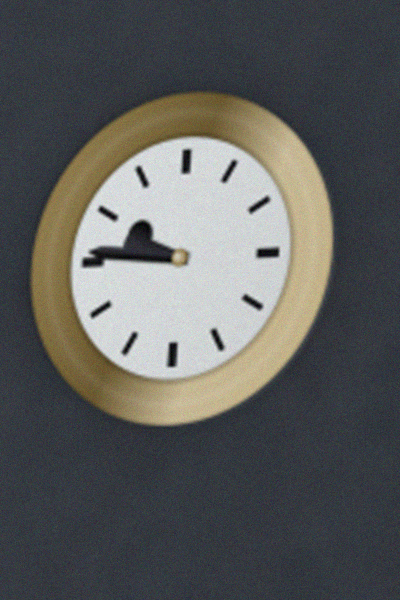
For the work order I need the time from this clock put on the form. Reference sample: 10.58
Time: 9.46
